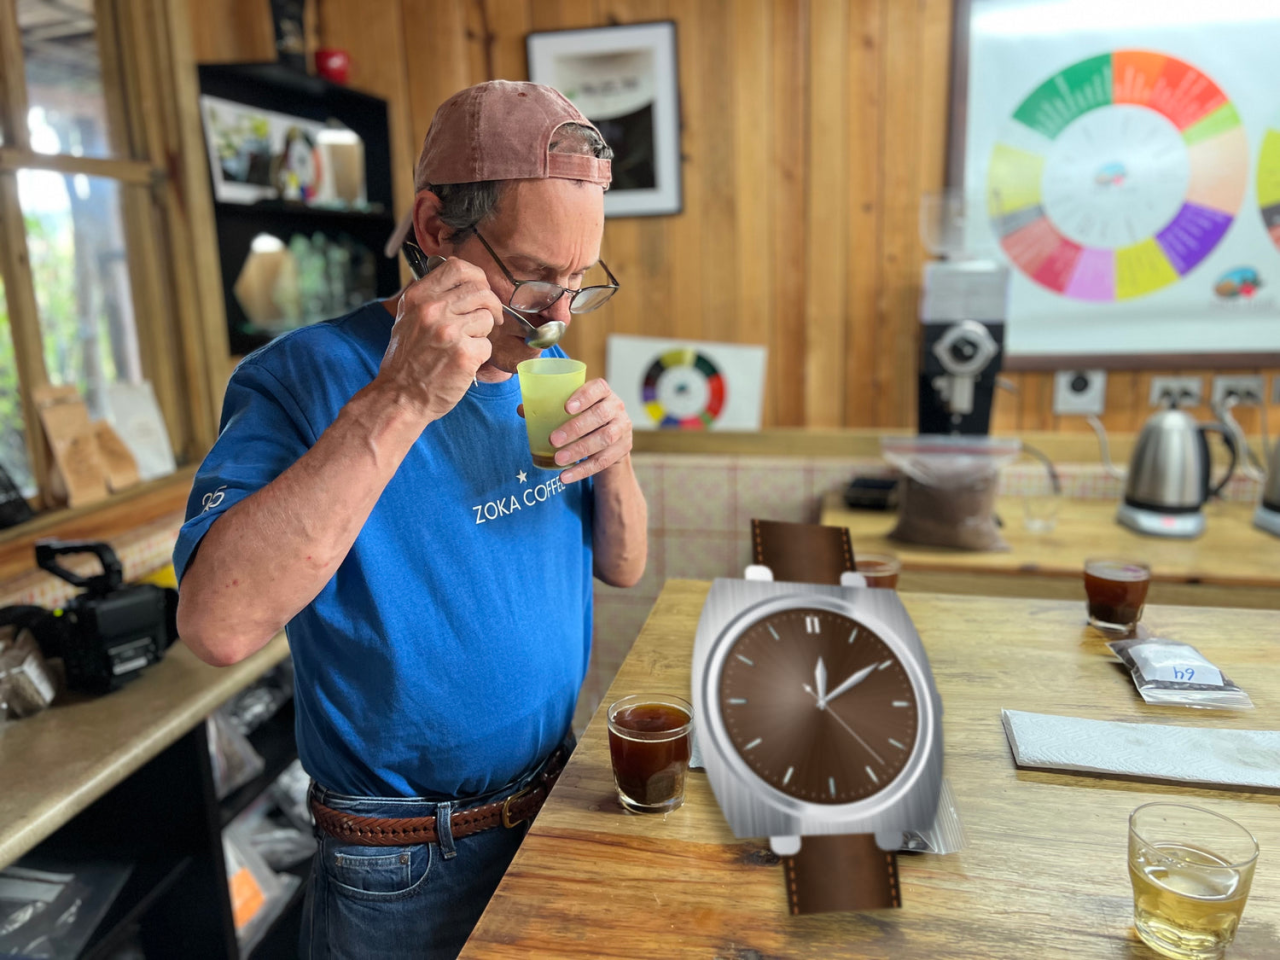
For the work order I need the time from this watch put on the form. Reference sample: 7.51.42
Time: 12.09.23
